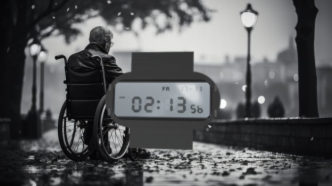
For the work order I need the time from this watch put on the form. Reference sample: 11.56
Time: 2.13
